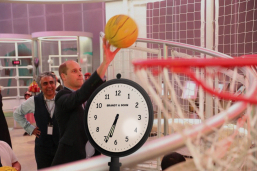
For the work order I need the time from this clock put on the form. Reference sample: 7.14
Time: 6.34
